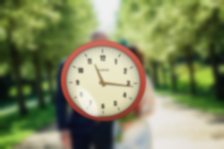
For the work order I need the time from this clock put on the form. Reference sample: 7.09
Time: 11.16
